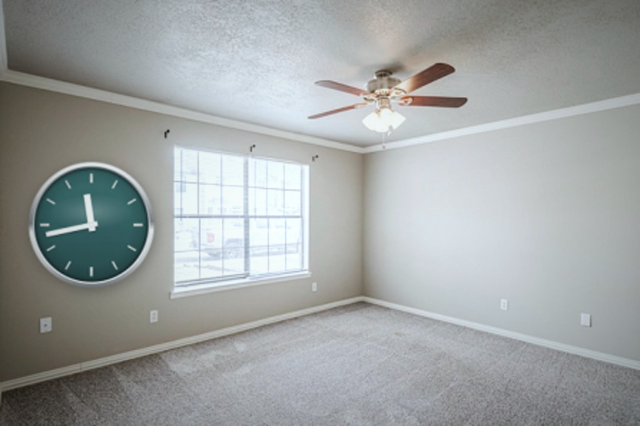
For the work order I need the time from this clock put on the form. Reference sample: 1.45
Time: 11.43
